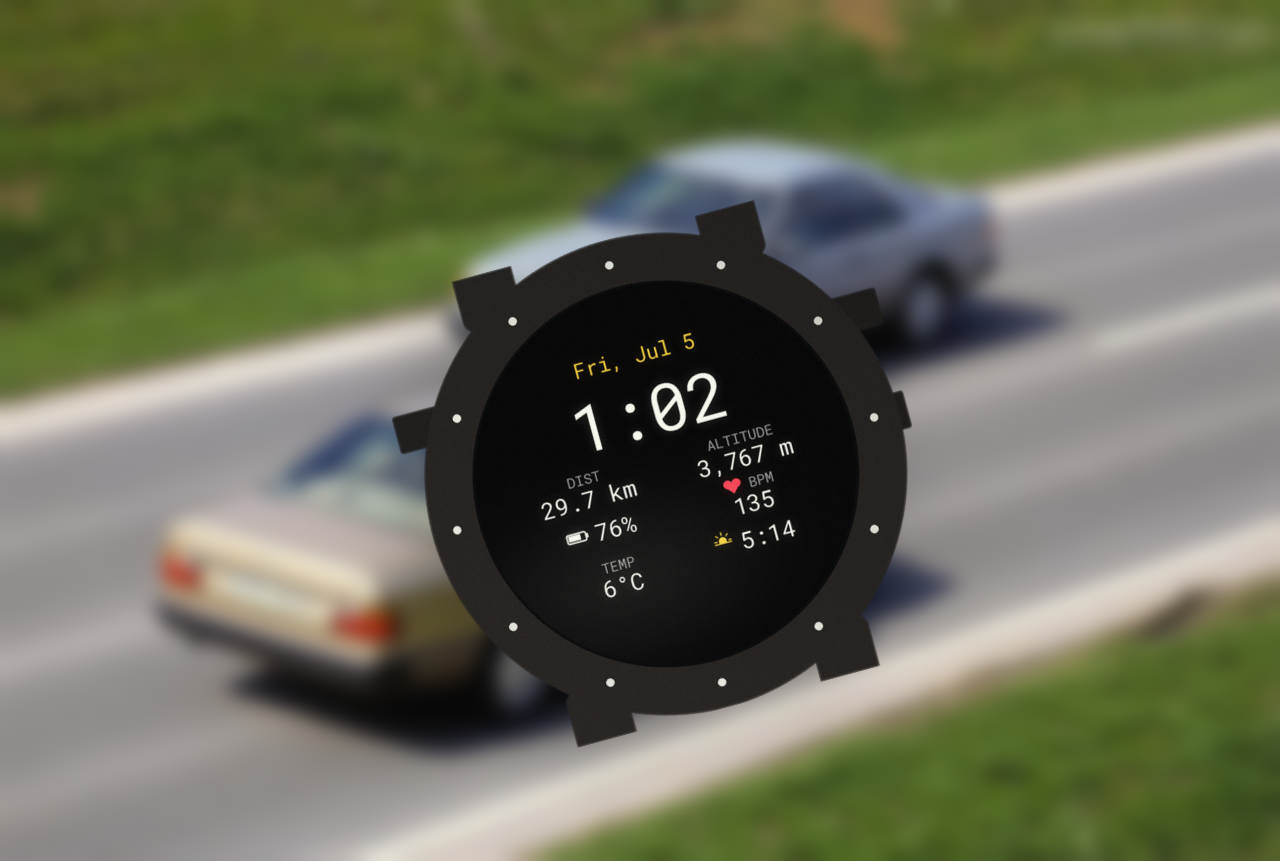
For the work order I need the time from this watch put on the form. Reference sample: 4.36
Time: 1.02
